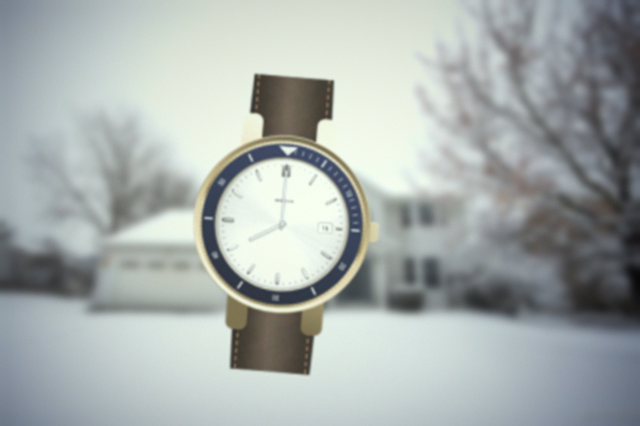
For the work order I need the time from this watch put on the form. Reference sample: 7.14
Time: 8.00
